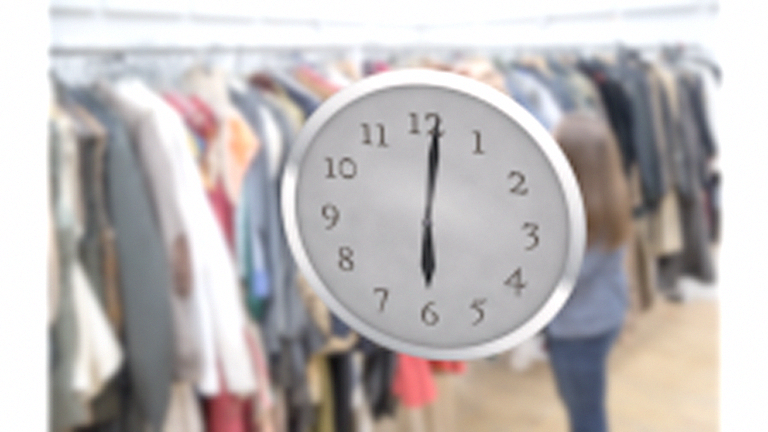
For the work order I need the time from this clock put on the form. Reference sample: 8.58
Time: 6.01
